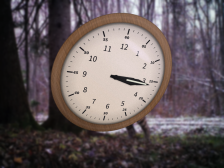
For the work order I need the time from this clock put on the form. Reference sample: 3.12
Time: 3.16
